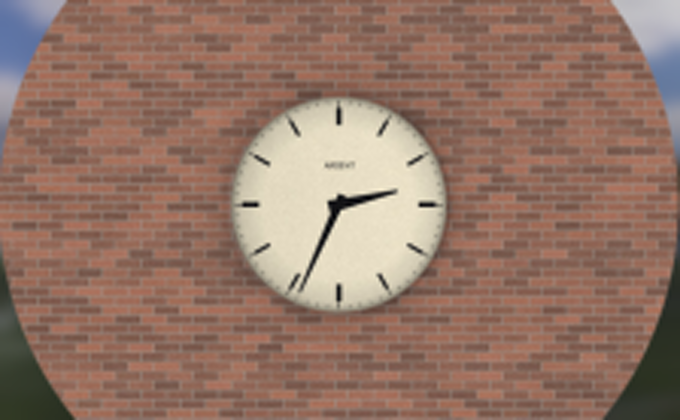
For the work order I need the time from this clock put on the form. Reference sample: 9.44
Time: 2.34
